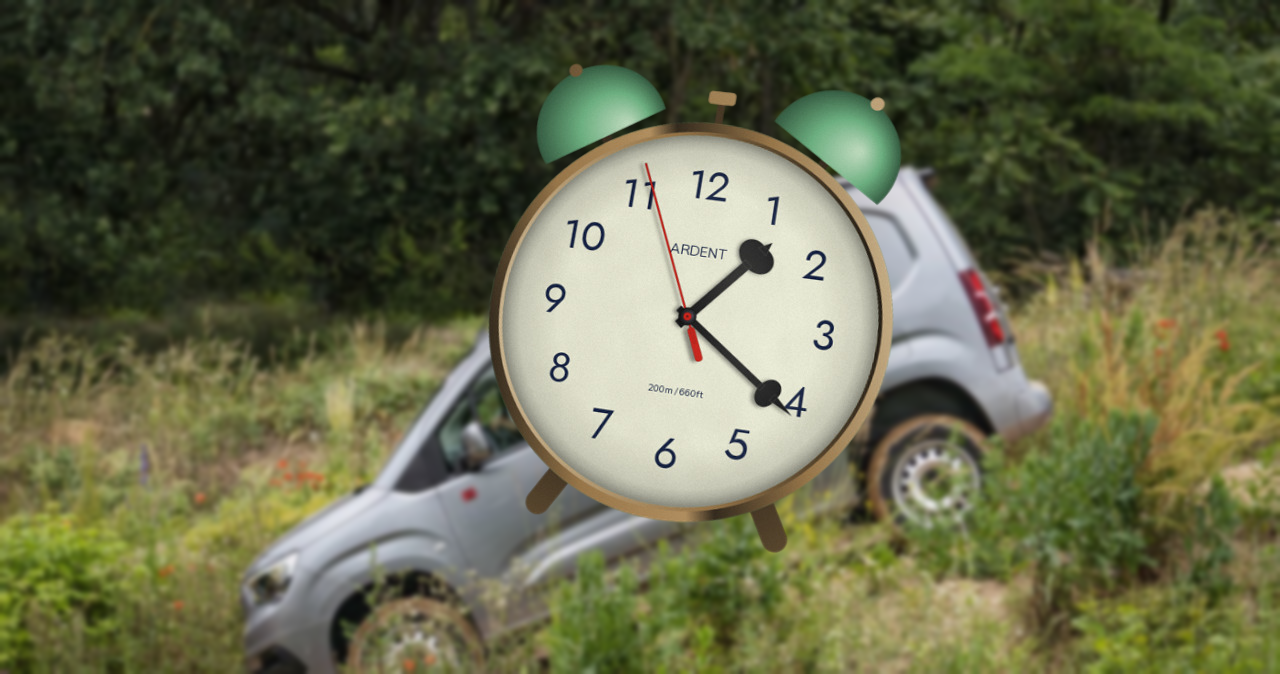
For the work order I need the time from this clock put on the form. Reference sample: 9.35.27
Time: 1.20.56
